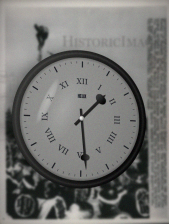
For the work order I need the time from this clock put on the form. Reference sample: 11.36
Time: 1.29
